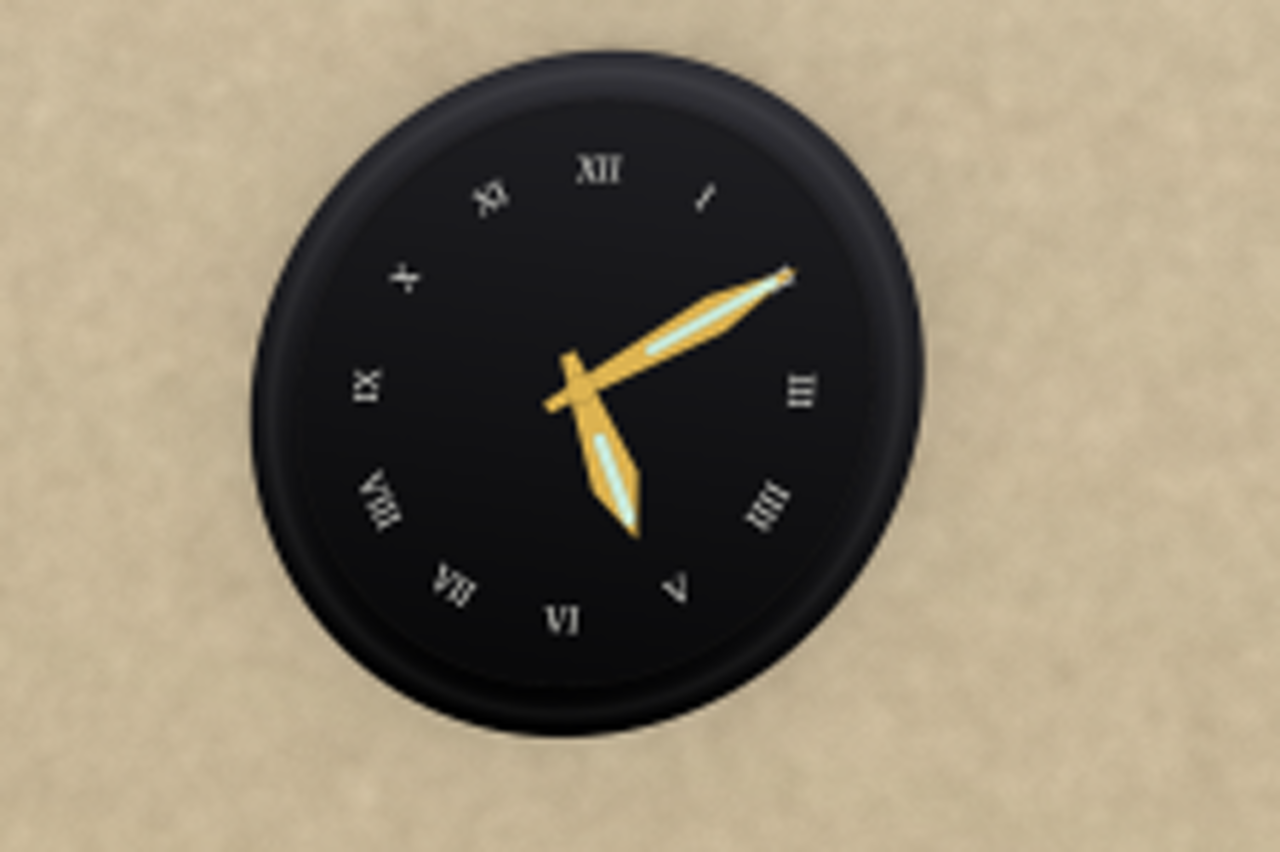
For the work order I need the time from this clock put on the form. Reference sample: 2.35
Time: 5.10
